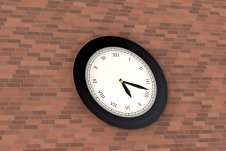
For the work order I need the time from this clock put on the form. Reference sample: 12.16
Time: 5.18
